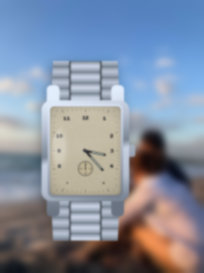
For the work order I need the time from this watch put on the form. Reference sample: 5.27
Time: 3.23
